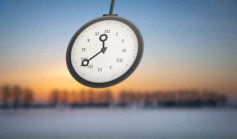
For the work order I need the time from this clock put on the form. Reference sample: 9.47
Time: 11.38
